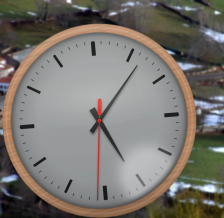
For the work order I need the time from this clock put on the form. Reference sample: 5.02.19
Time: 5.06.31
